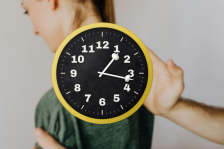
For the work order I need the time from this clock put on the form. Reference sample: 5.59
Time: 1.17
